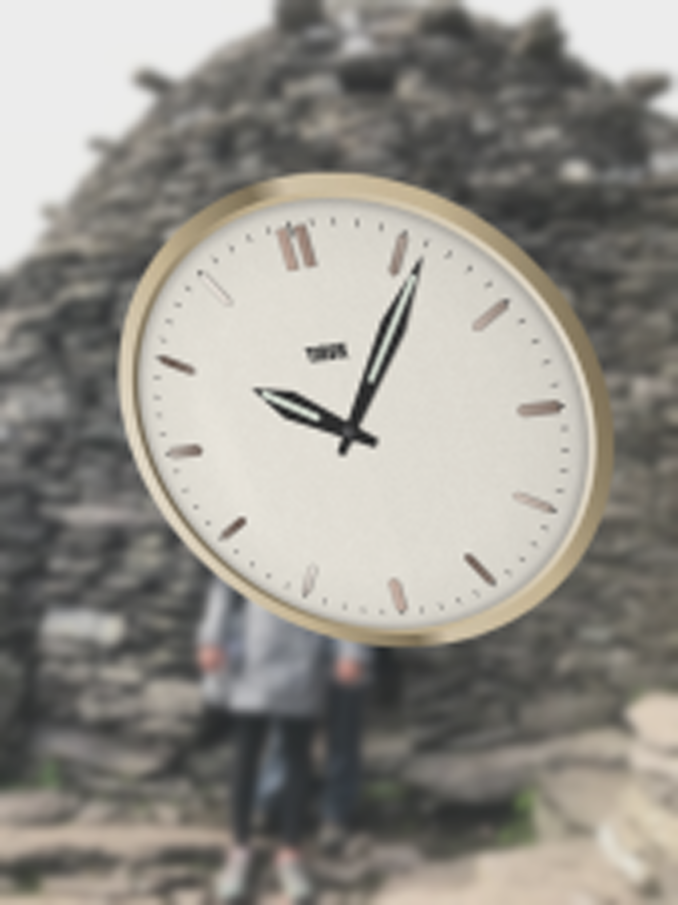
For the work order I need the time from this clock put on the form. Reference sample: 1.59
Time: 10.06
